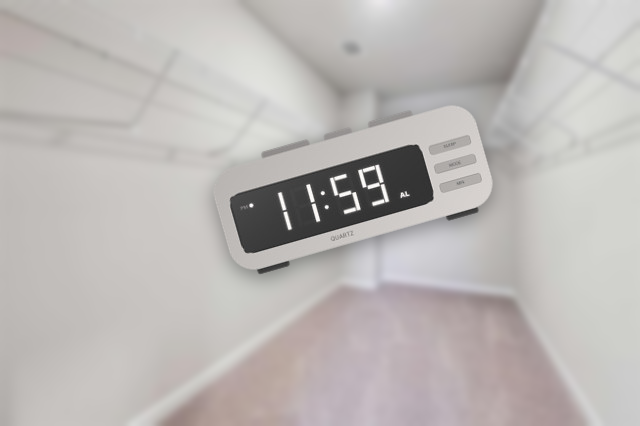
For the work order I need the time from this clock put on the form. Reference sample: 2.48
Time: 11.59
